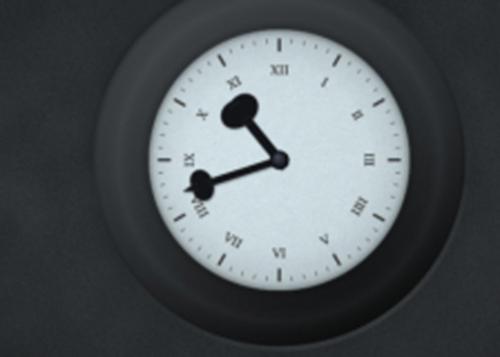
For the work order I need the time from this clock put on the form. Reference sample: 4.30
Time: 10.42
